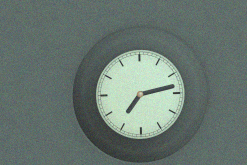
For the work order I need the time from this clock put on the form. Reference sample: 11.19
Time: 7.13
